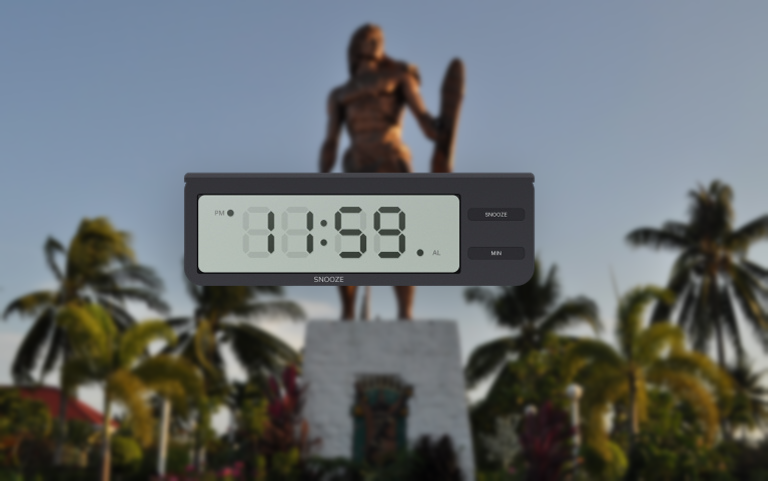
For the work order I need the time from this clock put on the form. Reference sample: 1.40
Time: 11.59
